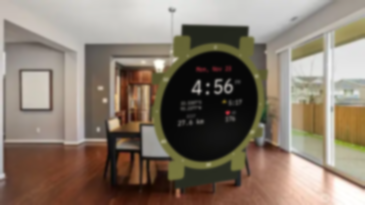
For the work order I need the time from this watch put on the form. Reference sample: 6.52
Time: 4.56
